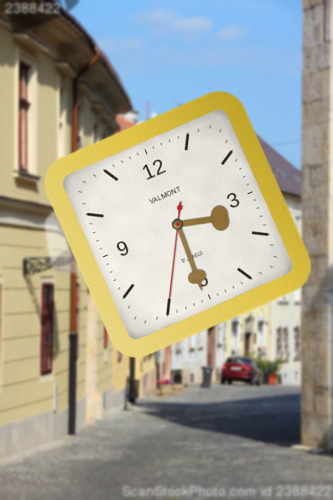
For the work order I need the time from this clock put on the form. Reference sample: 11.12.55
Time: 3.30.35
